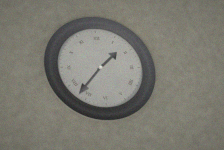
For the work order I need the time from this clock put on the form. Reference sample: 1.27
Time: 1.37
